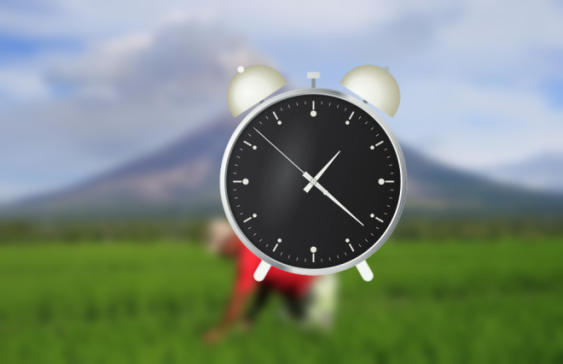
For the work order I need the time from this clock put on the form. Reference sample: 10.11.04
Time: 1.21.52
